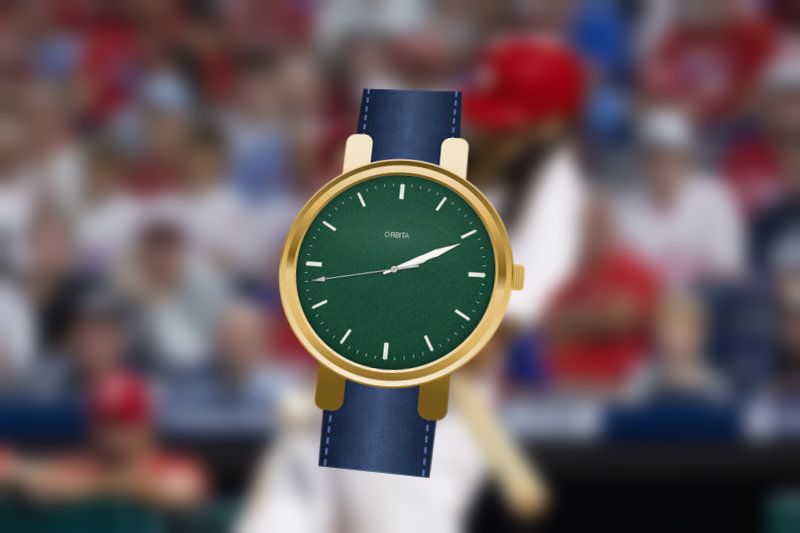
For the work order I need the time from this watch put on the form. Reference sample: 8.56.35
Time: 2.10.43
